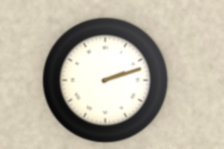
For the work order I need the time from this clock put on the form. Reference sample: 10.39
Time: 2.12
